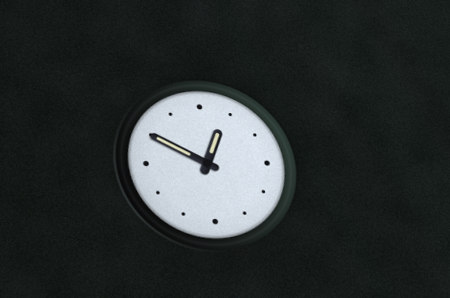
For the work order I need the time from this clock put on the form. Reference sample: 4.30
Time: 12.50
